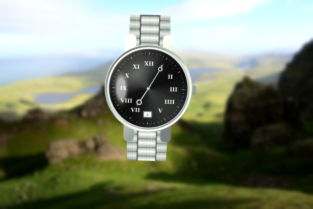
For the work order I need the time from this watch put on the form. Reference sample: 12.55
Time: 7.05
